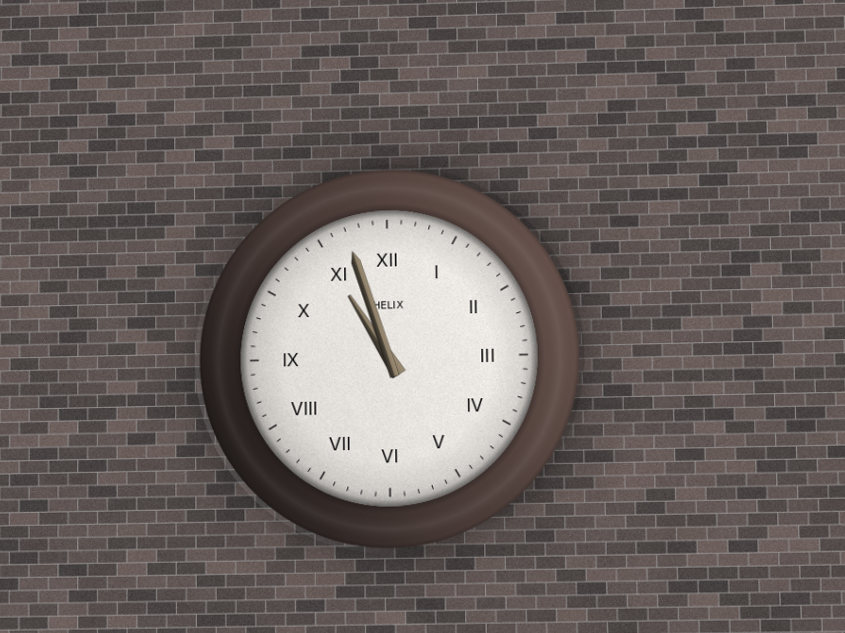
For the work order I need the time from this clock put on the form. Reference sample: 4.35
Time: 10.57
